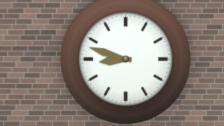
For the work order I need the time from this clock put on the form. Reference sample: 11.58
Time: 8.48
